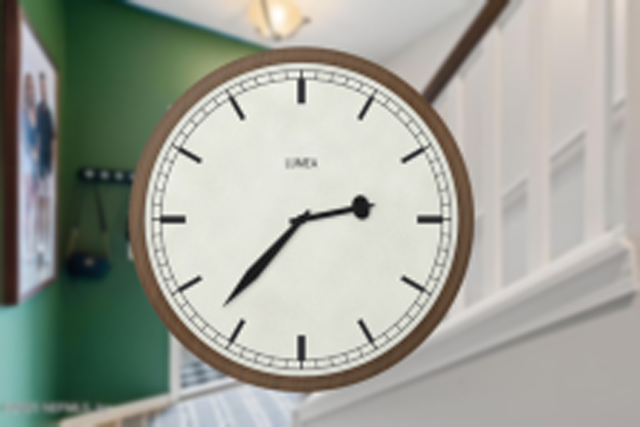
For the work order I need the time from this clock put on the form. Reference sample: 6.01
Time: 2.37
